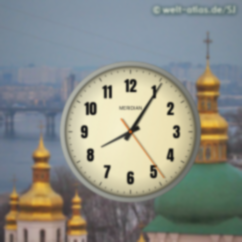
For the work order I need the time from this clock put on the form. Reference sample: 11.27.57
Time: 8.05.24
